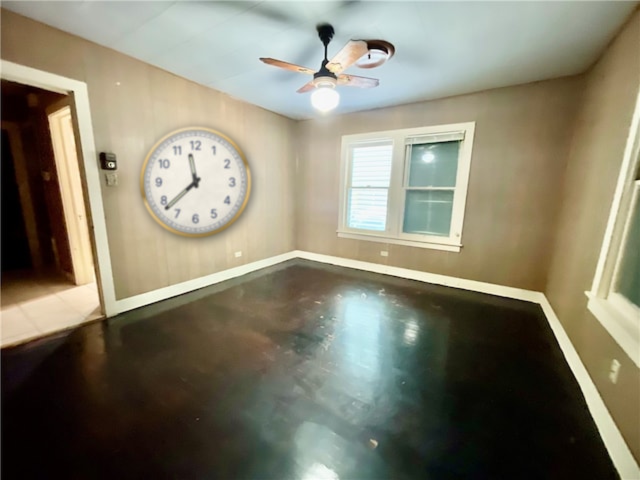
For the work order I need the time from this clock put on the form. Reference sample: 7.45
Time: 11.38
